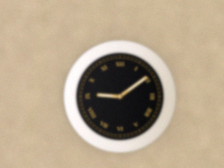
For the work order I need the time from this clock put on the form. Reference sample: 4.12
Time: 9.09
